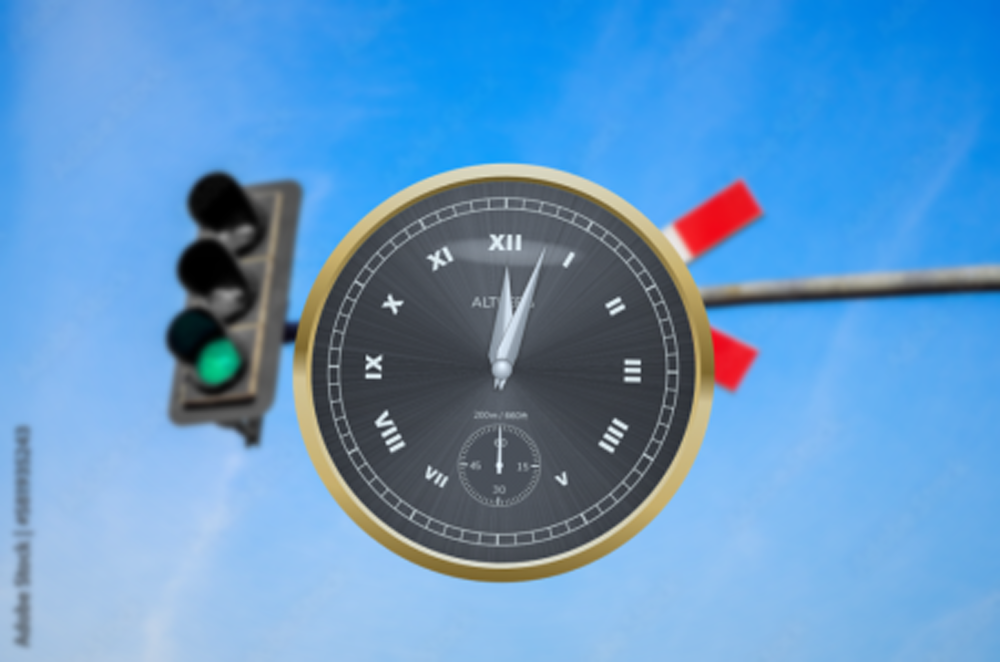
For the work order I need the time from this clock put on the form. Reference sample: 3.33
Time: 12.03
